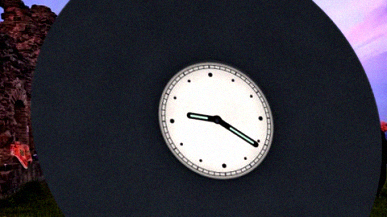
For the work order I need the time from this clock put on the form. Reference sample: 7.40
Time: 9.21
